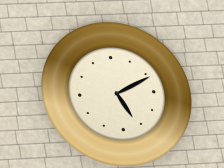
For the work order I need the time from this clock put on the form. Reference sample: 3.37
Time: 5.11
